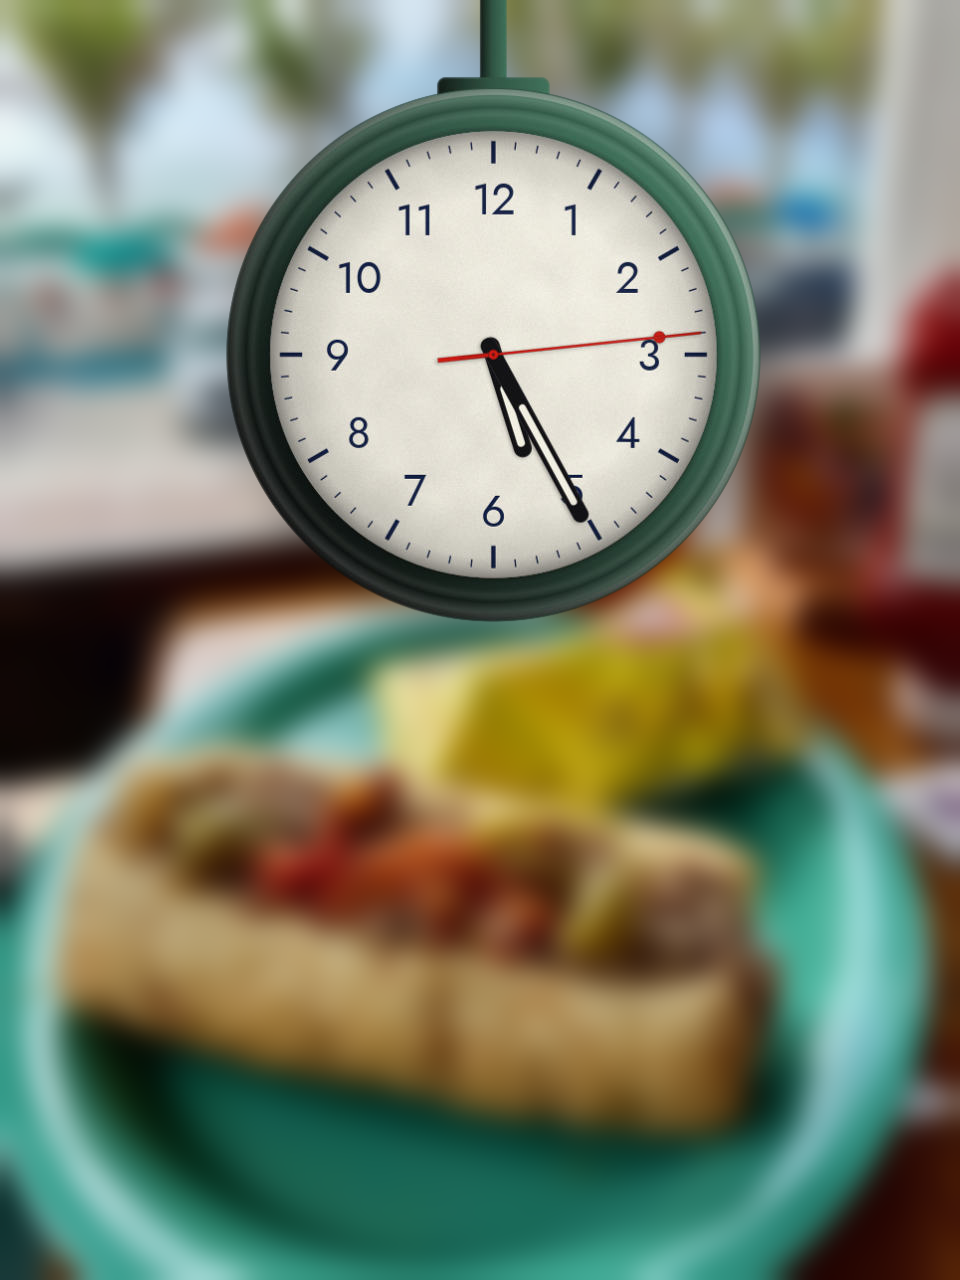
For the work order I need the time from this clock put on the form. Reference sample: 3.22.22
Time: 5.25.14
